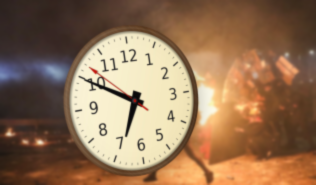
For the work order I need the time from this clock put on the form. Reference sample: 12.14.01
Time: 6.49.52
